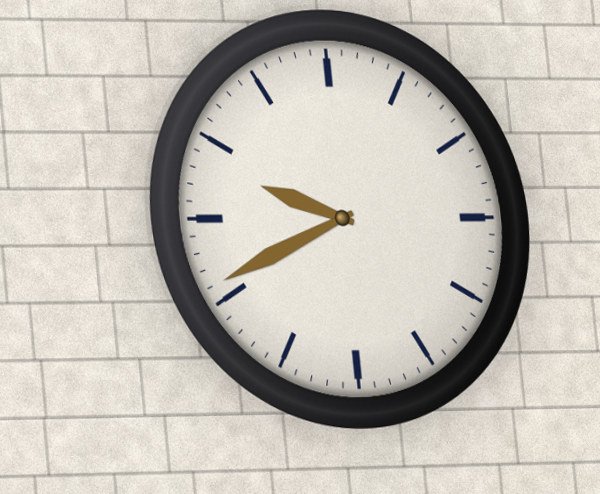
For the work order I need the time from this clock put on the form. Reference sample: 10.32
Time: 9.41
